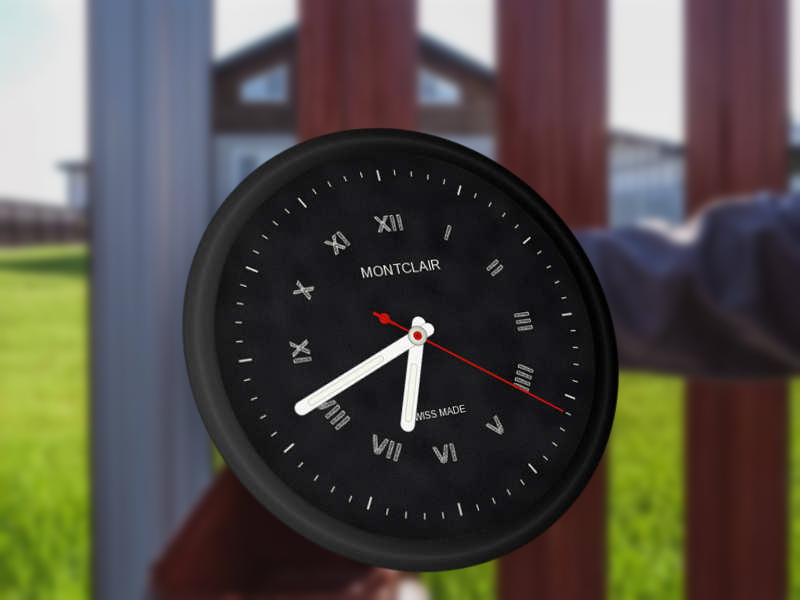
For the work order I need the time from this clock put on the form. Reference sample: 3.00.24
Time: 6.41.21
